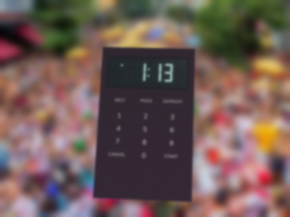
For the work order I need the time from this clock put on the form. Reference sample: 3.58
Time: 1.13
